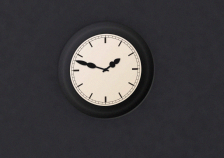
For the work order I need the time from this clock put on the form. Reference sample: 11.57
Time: 1.48
